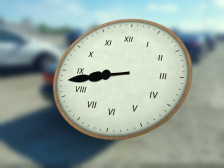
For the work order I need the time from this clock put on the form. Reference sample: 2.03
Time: 8.43
